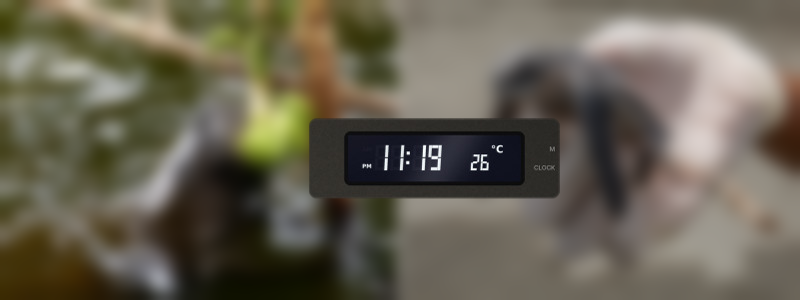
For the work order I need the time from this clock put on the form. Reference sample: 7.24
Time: 11.19
